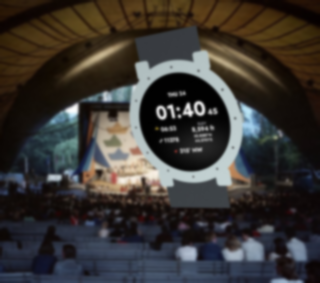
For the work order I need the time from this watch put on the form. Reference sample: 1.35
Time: 1.40
